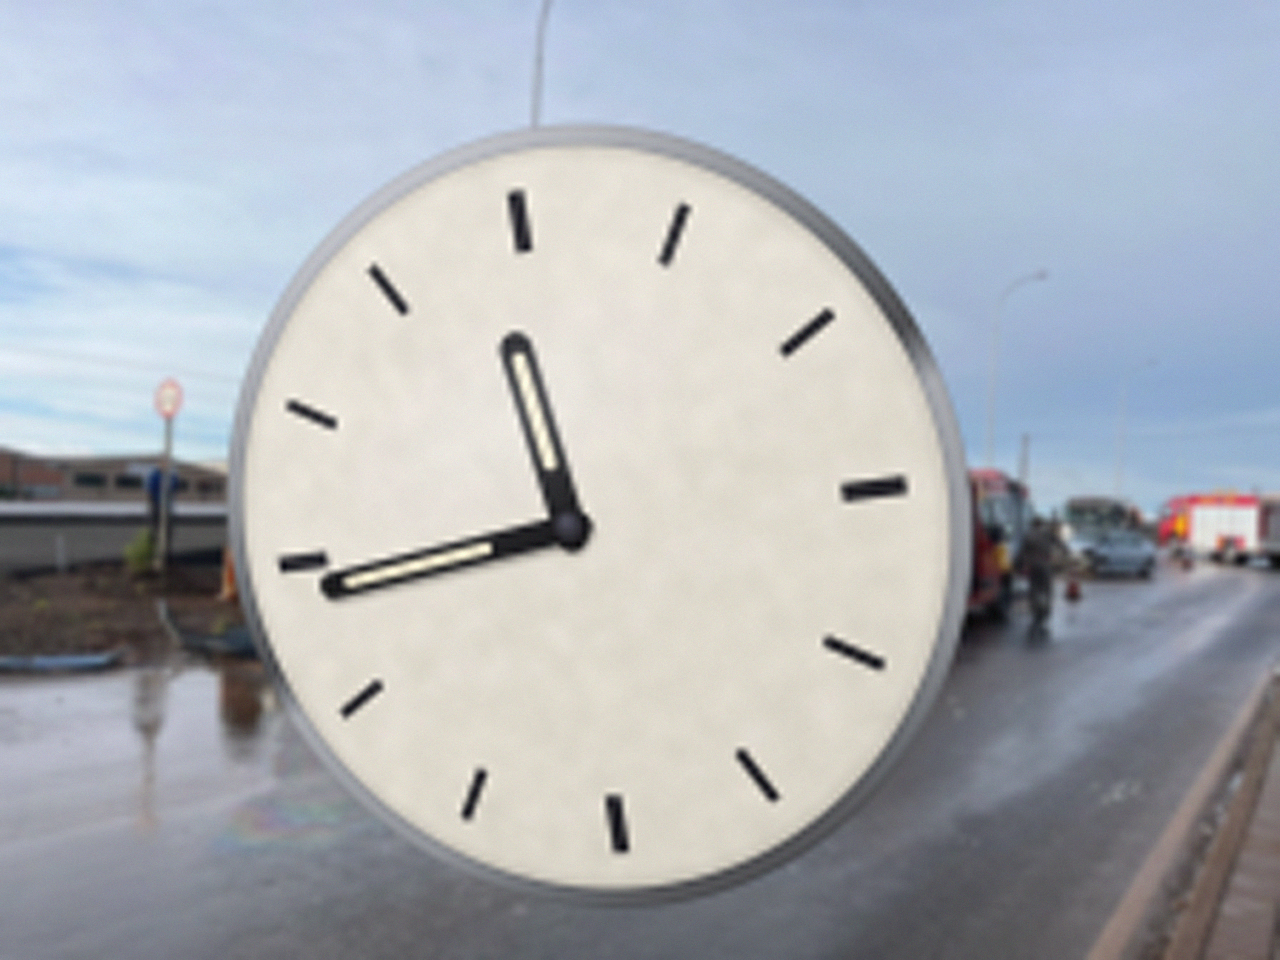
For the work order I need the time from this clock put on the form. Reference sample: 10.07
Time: 11.44
